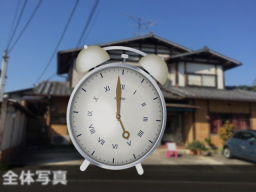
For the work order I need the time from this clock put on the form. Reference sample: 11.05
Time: 4.59
